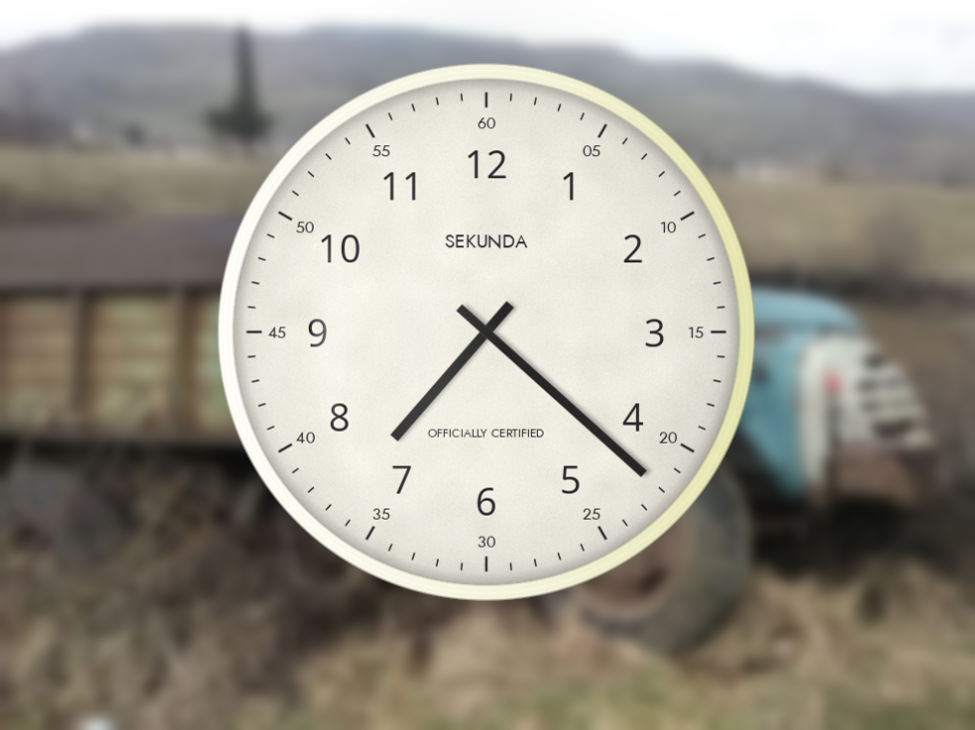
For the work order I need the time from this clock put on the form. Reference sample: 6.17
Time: 7.22
